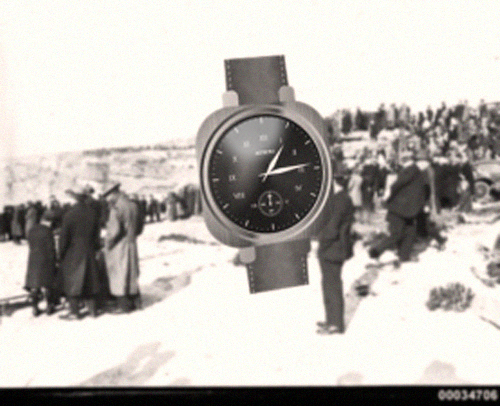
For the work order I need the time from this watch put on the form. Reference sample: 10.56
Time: 1.14
